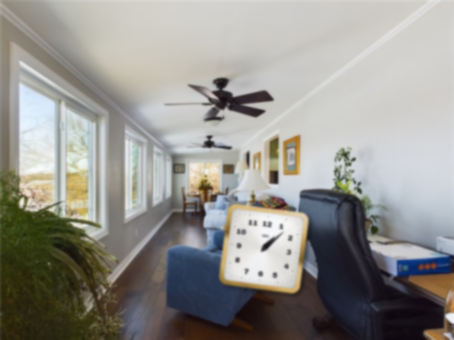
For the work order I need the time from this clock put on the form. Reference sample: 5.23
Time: 1.07
